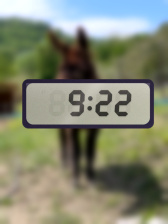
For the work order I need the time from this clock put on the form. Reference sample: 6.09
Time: 9.22
